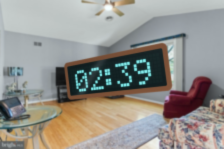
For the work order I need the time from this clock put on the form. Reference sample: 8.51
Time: 2.39
